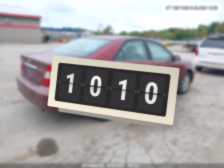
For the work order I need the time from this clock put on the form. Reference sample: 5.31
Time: 10.10
